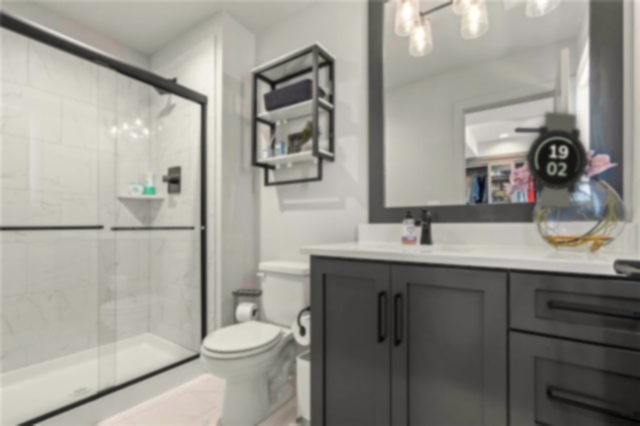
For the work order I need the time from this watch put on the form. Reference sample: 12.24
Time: 19.02
